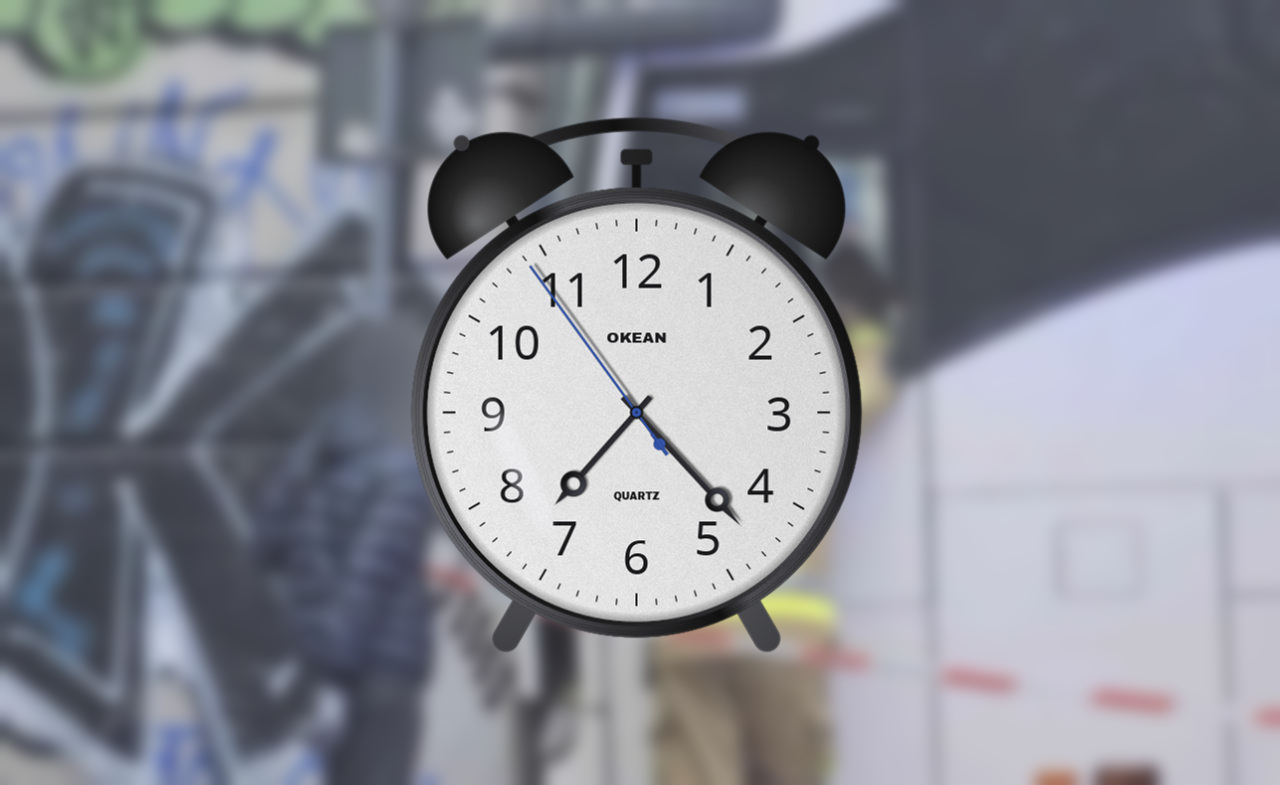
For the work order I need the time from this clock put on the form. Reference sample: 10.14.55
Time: 7.22.54
